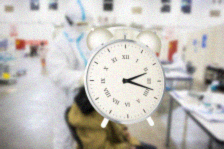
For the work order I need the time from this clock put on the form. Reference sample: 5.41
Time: 2.18
